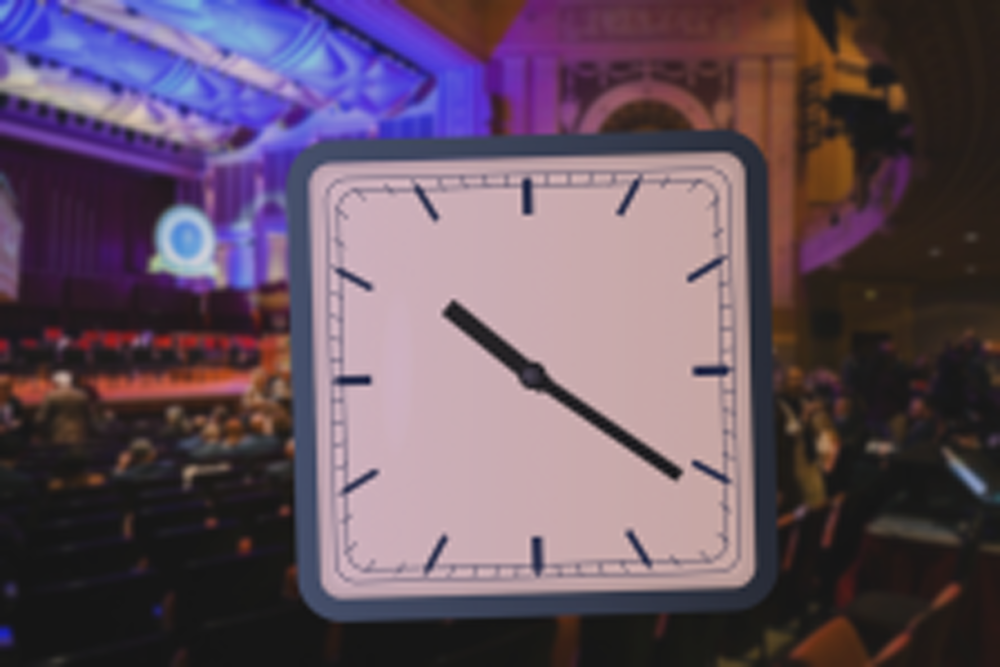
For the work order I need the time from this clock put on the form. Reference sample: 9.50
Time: 10.21
